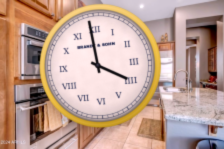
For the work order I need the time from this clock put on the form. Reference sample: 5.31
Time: 3.59
